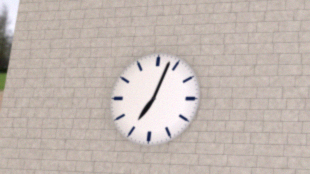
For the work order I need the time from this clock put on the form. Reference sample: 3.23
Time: 7.03
